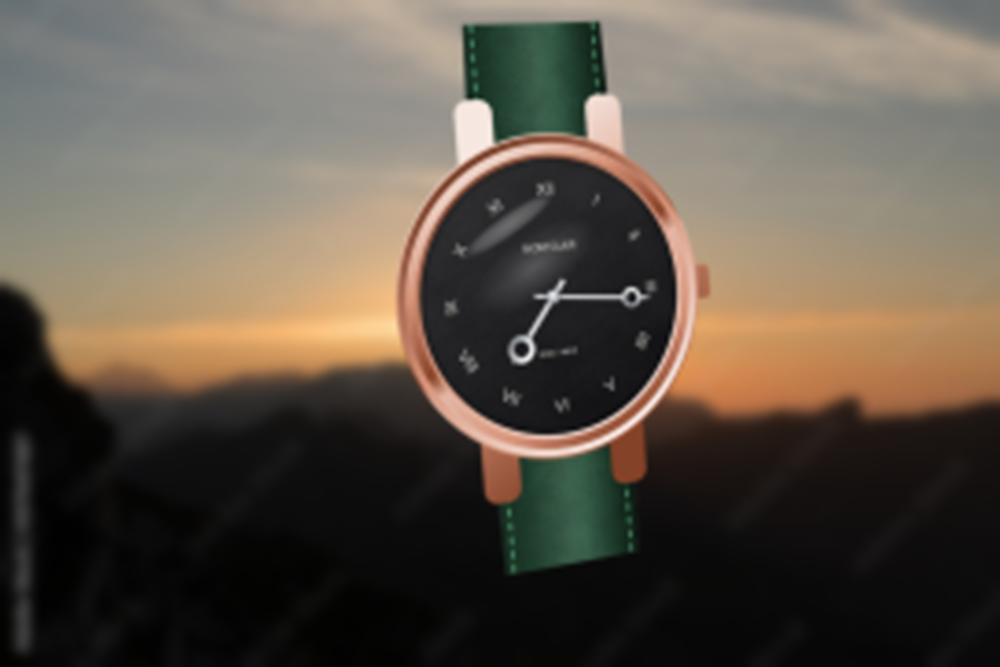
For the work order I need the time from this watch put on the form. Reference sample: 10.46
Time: 7.16
